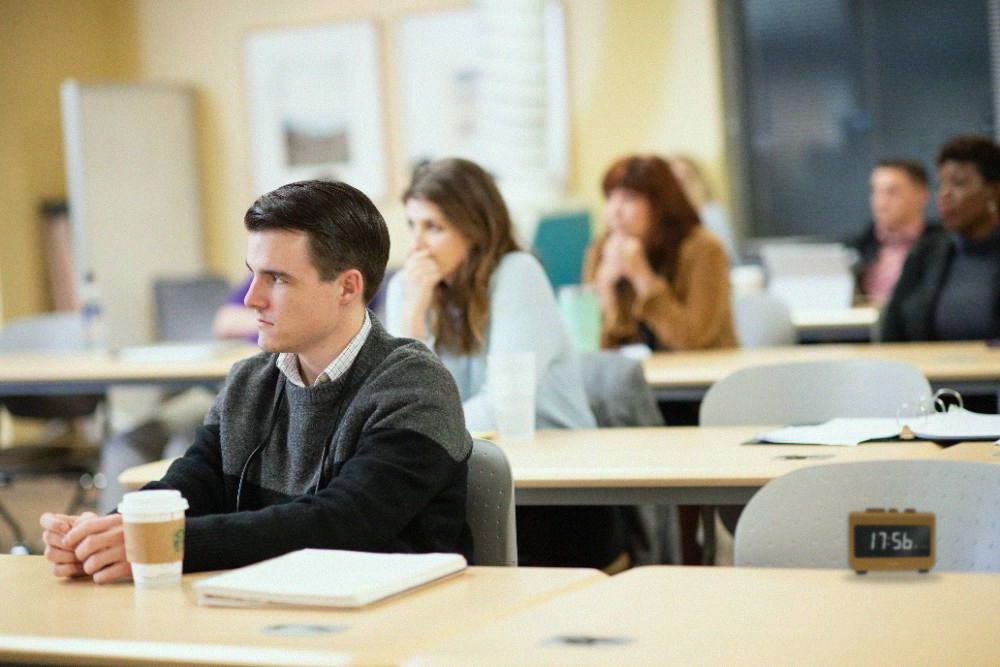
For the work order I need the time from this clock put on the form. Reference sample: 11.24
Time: 17.56
